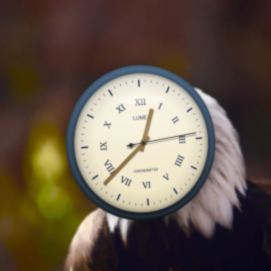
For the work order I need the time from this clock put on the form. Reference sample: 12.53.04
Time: 12.38.14
